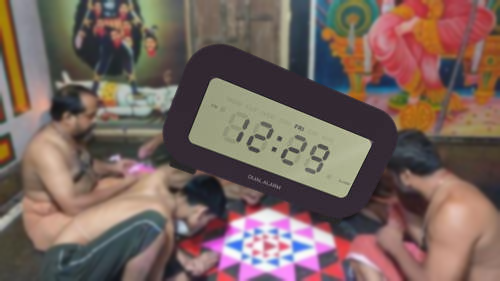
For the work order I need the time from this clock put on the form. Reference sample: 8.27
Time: 12.29
